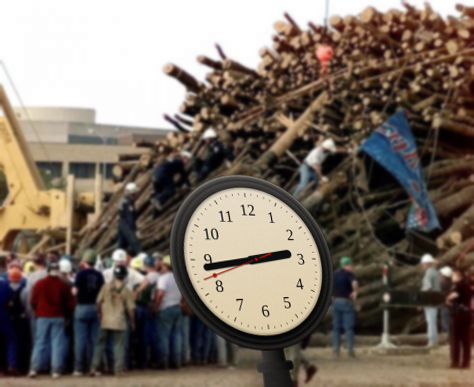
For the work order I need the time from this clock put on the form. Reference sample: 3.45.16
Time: 2.43.42
